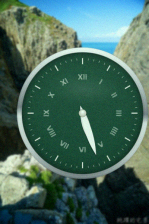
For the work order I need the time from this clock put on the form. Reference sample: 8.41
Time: 5.27
